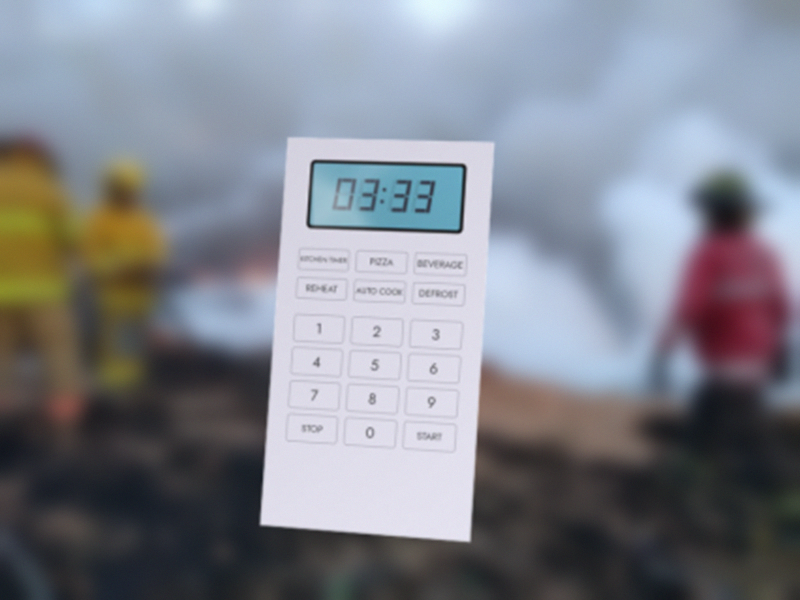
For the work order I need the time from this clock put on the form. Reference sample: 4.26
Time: 3.33
